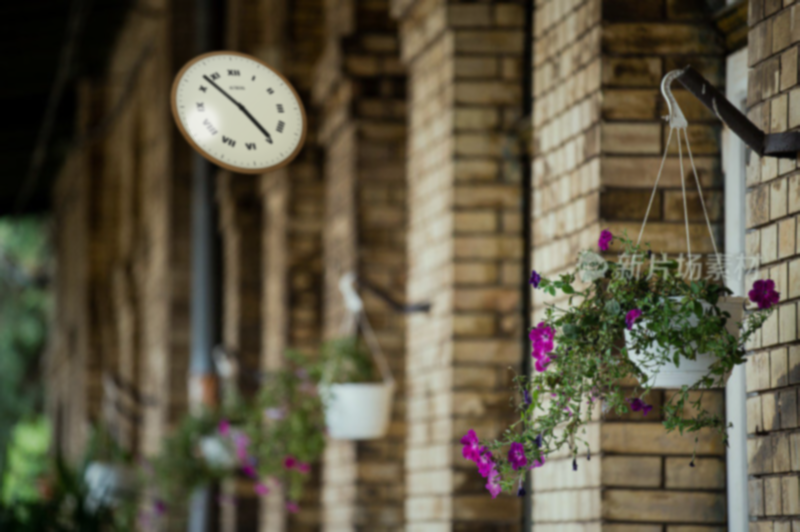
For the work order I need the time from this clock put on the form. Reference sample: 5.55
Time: 4.53
